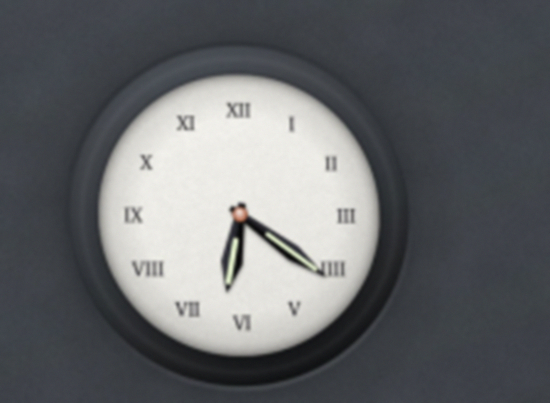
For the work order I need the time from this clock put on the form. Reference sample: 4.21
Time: 6.21
